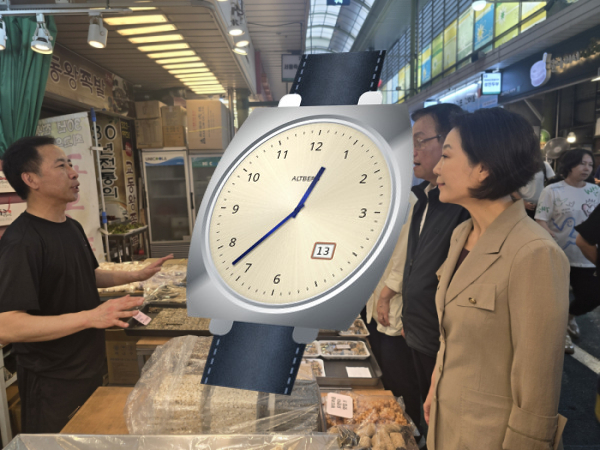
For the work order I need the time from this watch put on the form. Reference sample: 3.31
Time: 12.37
